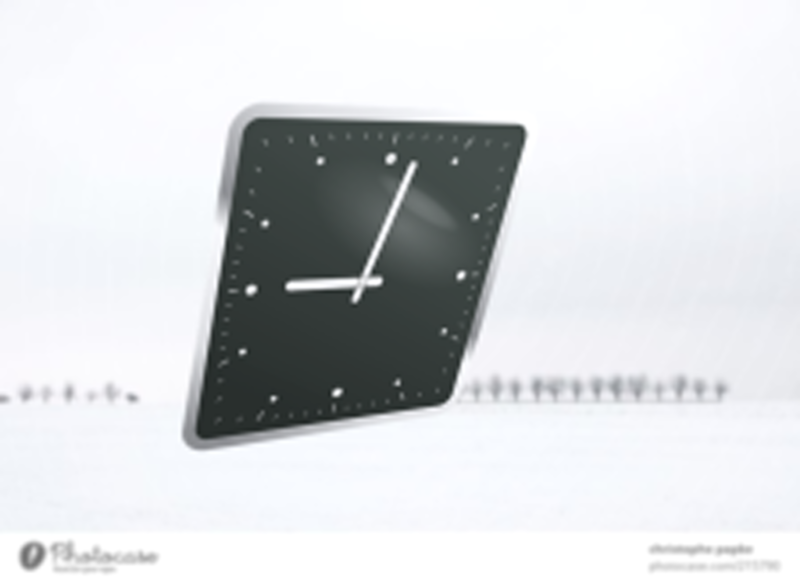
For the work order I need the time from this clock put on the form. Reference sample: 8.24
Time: 9.02
